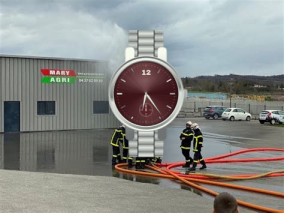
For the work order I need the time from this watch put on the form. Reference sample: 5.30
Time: 6.24
